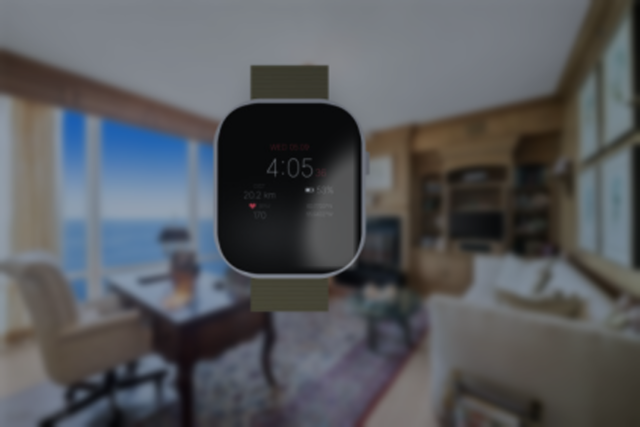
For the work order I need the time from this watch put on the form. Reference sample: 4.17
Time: 4.05
